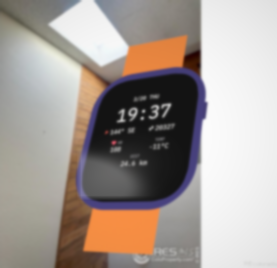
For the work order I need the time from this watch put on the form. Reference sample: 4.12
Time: 19.37
